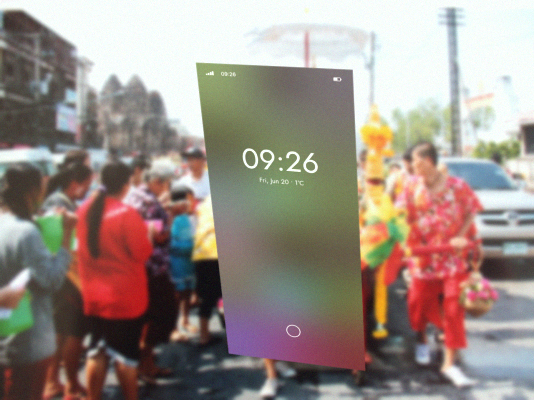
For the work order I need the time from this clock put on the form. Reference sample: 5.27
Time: 9.26
